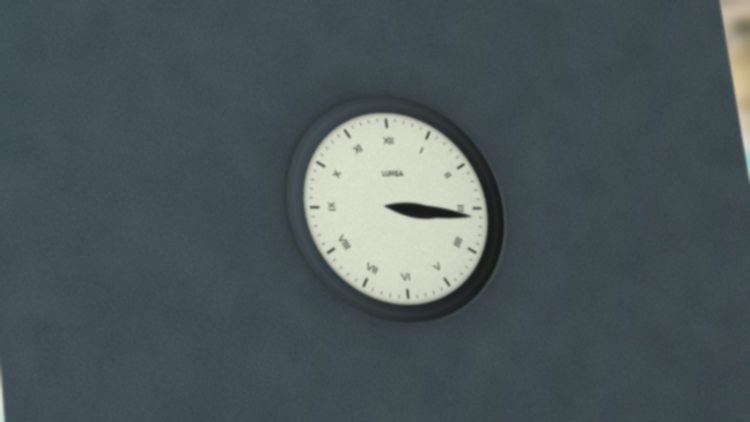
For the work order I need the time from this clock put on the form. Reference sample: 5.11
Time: 3.16
